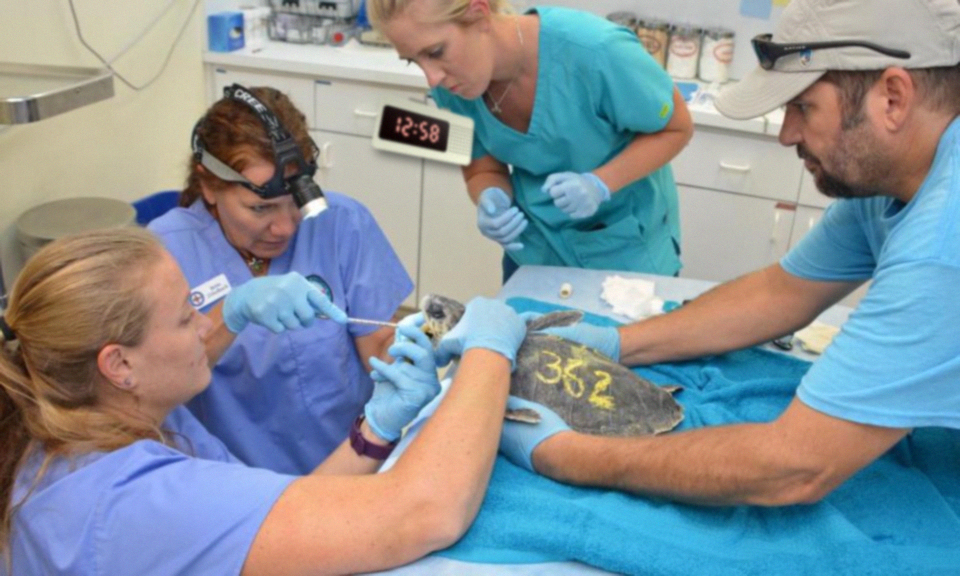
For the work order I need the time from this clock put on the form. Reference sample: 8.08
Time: 12.58
